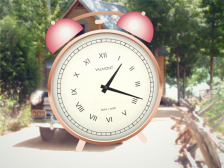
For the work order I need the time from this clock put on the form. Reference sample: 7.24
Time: 1.19
